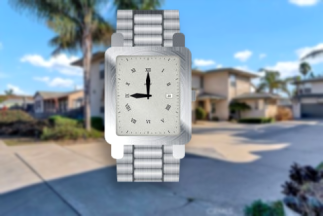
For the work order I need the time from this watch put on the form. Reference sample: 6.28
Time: 9.00
